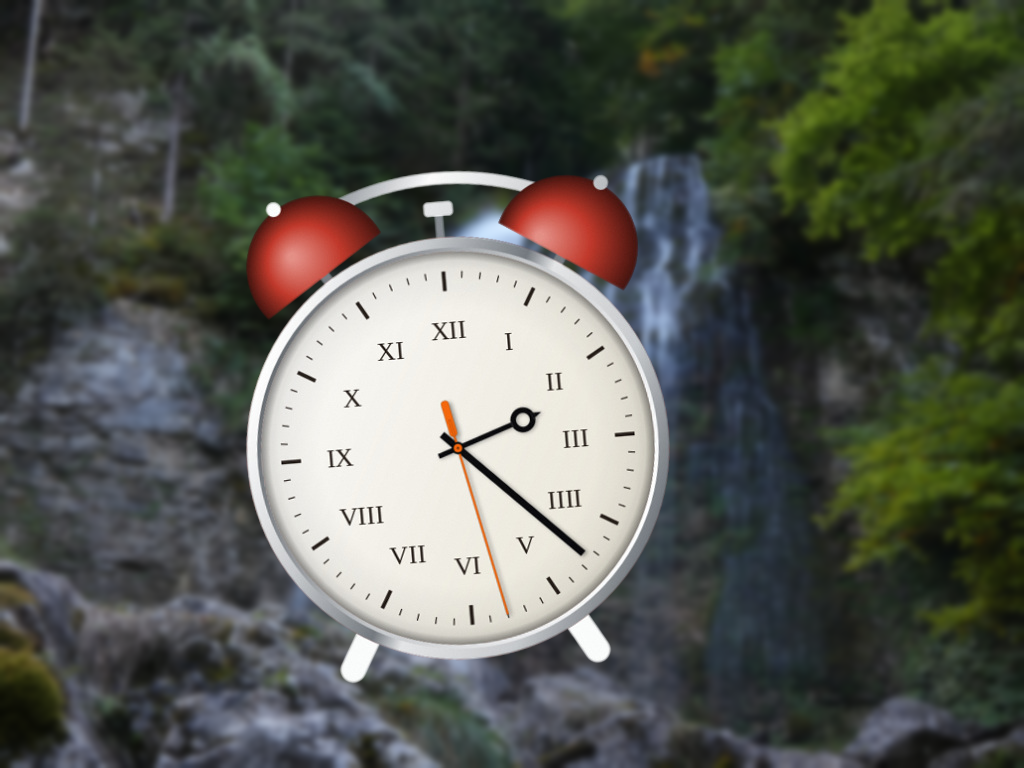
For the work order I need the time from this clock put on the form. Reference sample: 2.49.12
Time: 2.22.28
